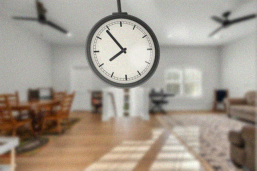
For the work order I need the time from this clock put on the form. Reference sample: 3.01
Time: 7.54
